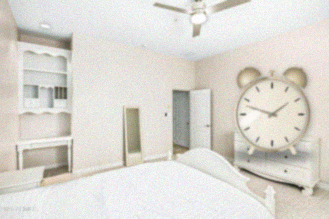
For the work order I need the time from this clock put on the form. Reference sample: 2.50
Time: 1.48
